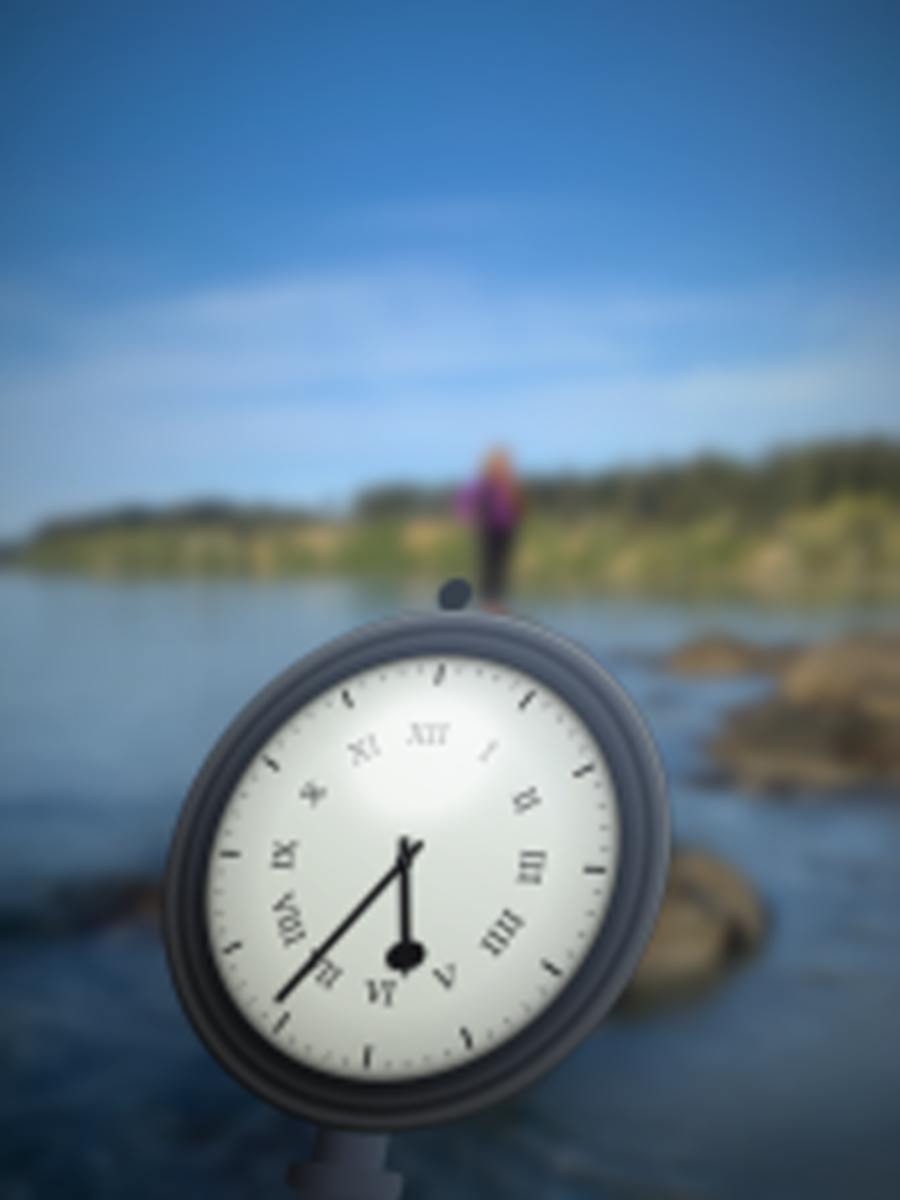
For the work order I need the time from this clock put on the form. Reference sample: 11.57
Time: 5.36
